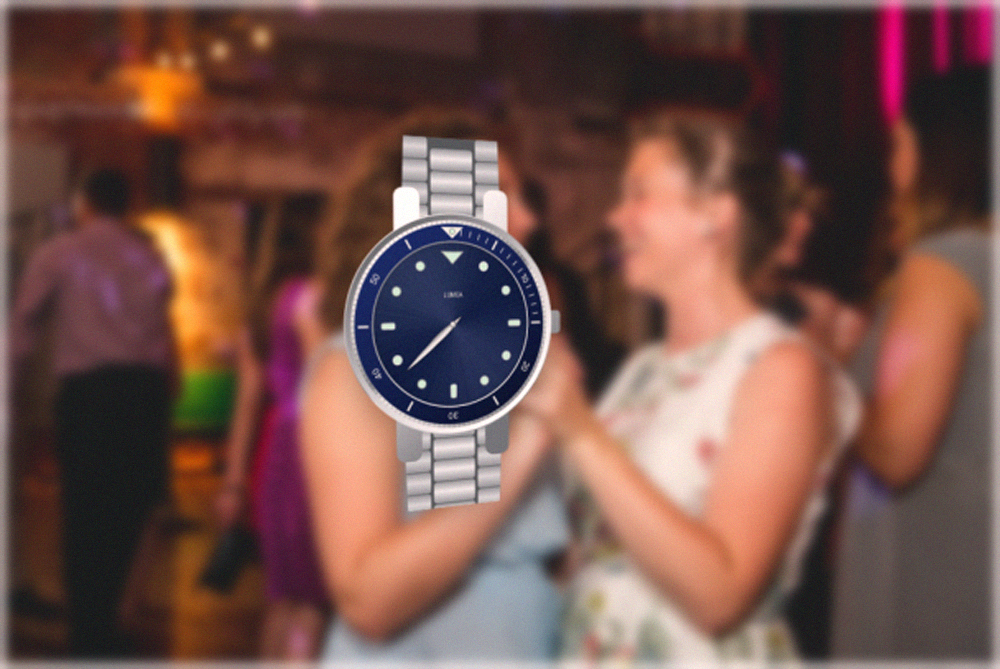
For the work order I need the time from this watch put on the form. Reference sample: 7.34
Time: 7.38
